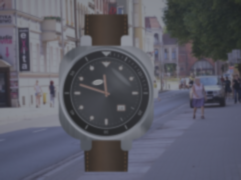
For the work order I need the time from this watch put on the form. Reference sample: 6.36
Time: 11.48
